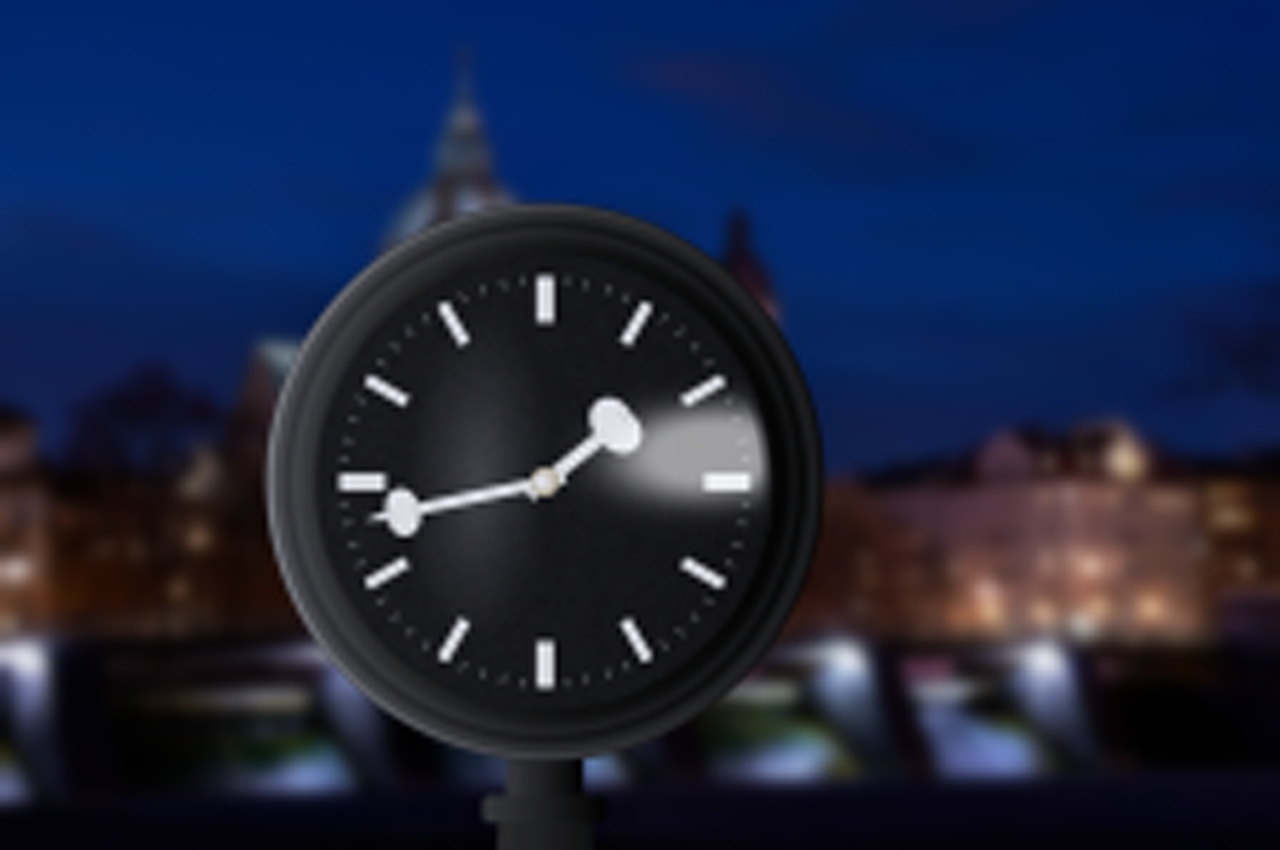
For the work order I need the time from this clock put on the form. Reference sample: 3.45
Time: 1.43
